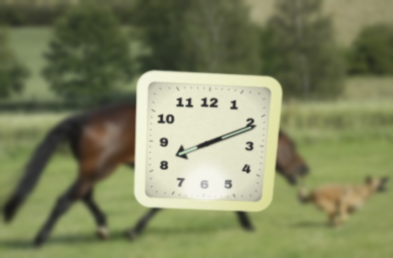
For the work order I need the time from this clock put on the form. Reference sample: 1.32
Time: 8.11
